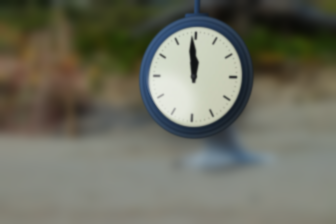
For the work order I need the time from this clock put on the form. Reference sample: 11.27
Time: 11.59
